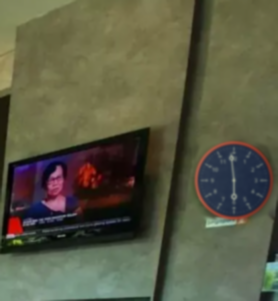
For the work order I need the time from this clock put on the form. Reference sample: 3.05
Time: 5.59
